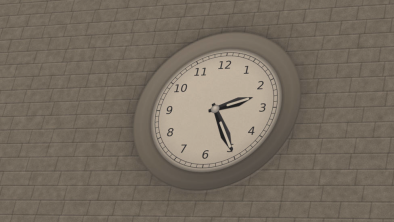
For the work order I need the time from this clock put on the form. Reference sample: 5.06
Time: 2.25
